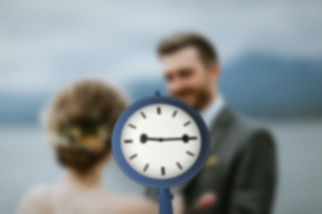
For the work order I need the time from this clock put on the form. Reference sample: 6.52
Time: 9.15
